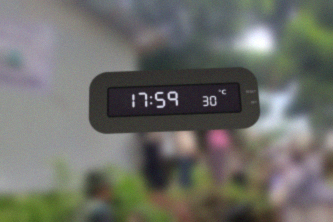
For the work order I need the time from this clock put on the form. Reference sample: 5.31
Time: 17.59
